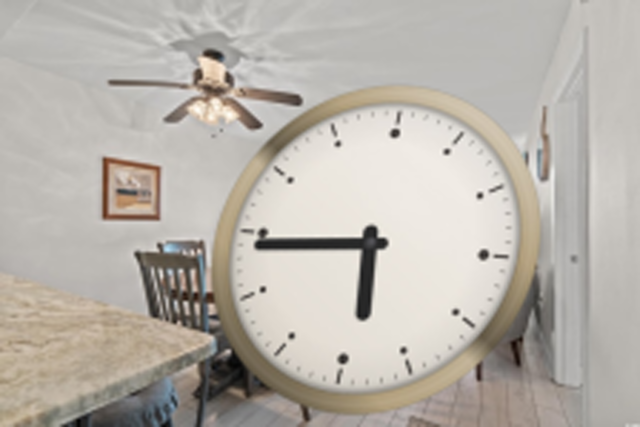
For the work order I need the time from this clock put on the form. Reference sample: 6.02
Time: 5.44
